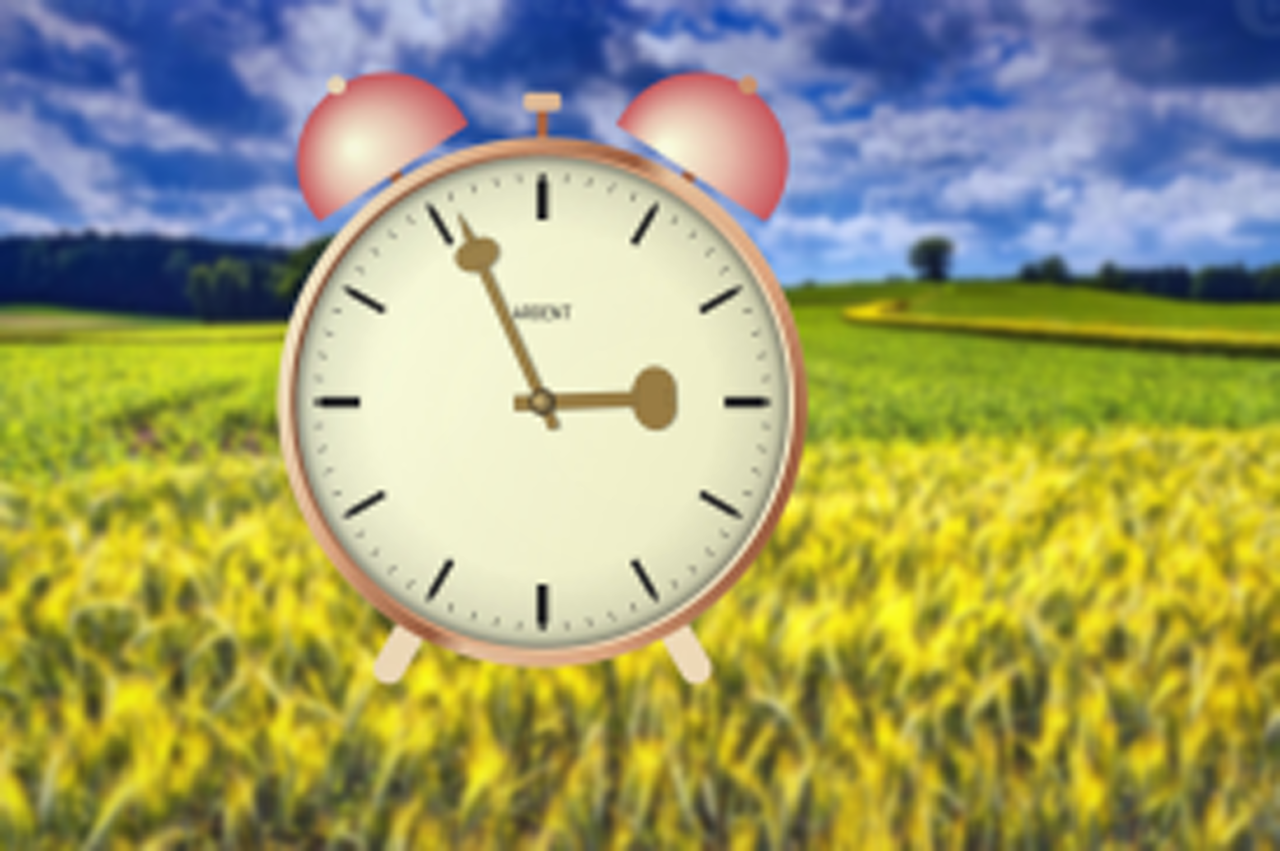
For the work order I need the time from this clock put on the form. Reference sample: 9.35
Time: 2.56
